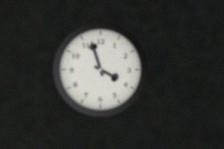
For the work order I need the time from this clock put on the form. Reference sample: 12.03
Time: 3.57
